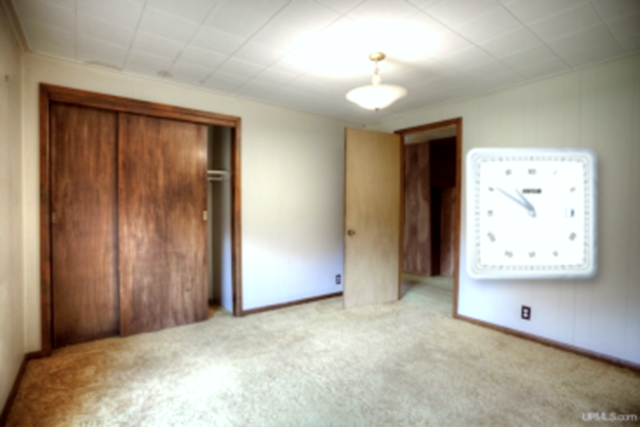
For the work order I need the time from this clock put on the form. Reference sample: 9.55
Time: 10.51
